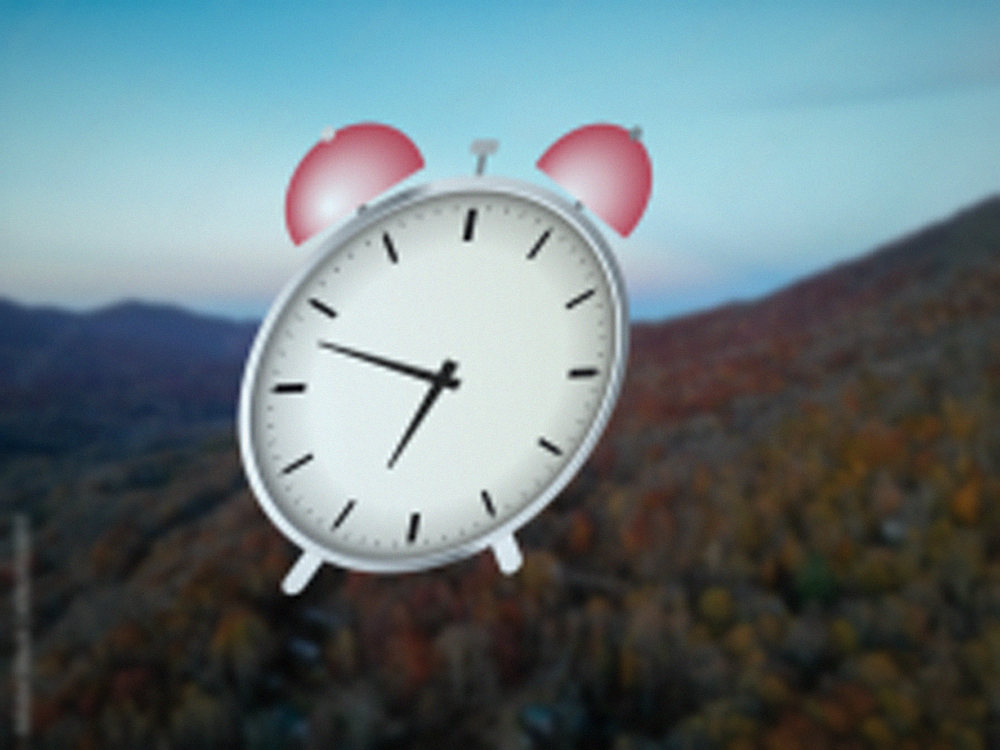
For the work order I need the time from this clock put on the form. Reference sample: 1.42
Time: 6.48
